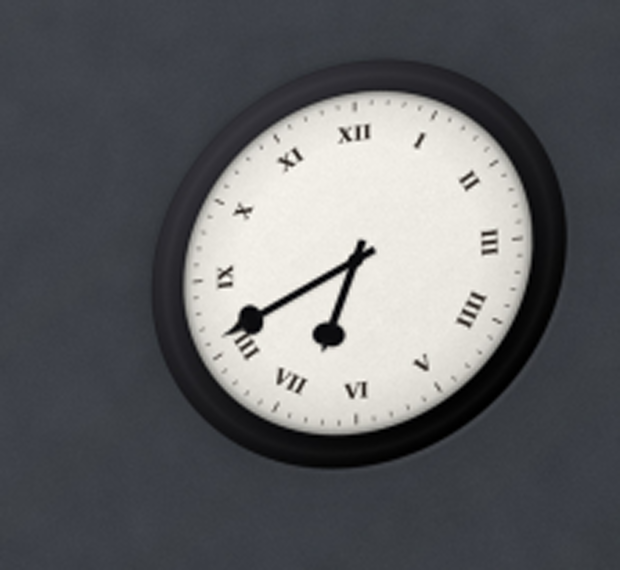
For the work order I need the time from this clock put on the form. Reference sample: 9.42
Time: 6.41
